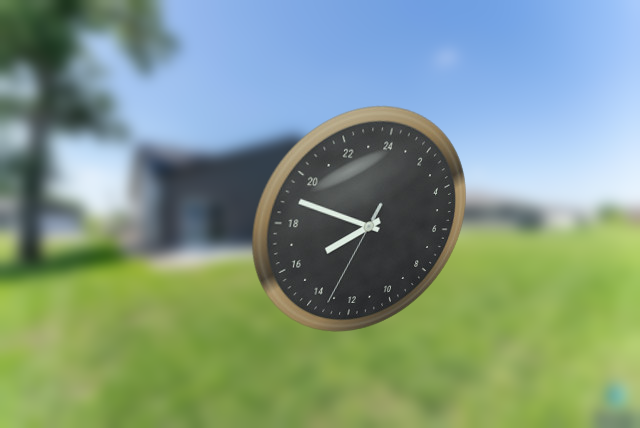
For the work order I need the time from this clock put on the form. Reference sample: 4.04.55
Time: 15.47.33
